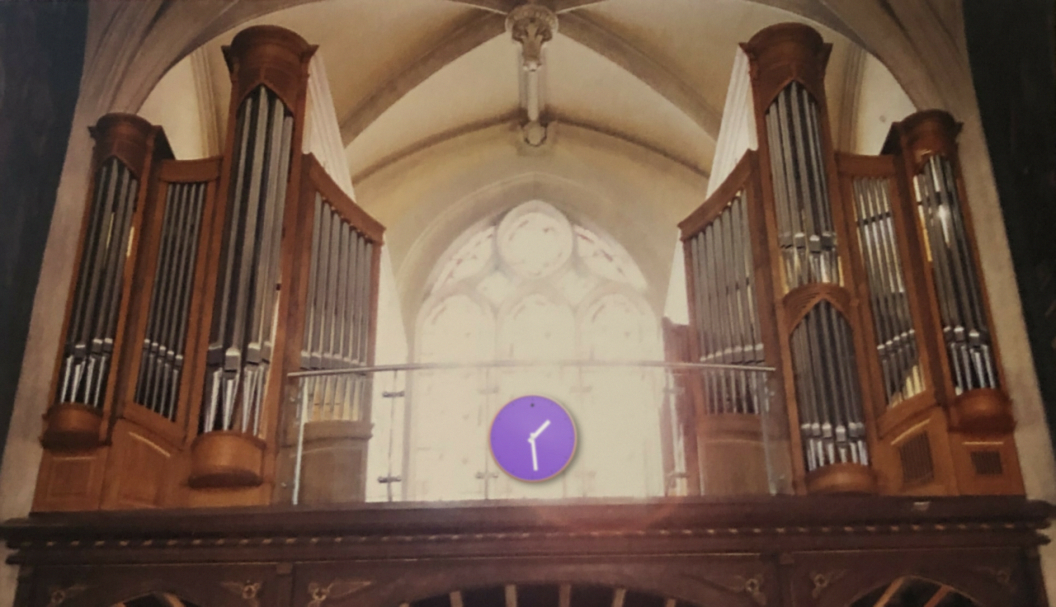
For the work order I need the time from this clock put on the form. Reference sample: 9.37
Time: 1.29
